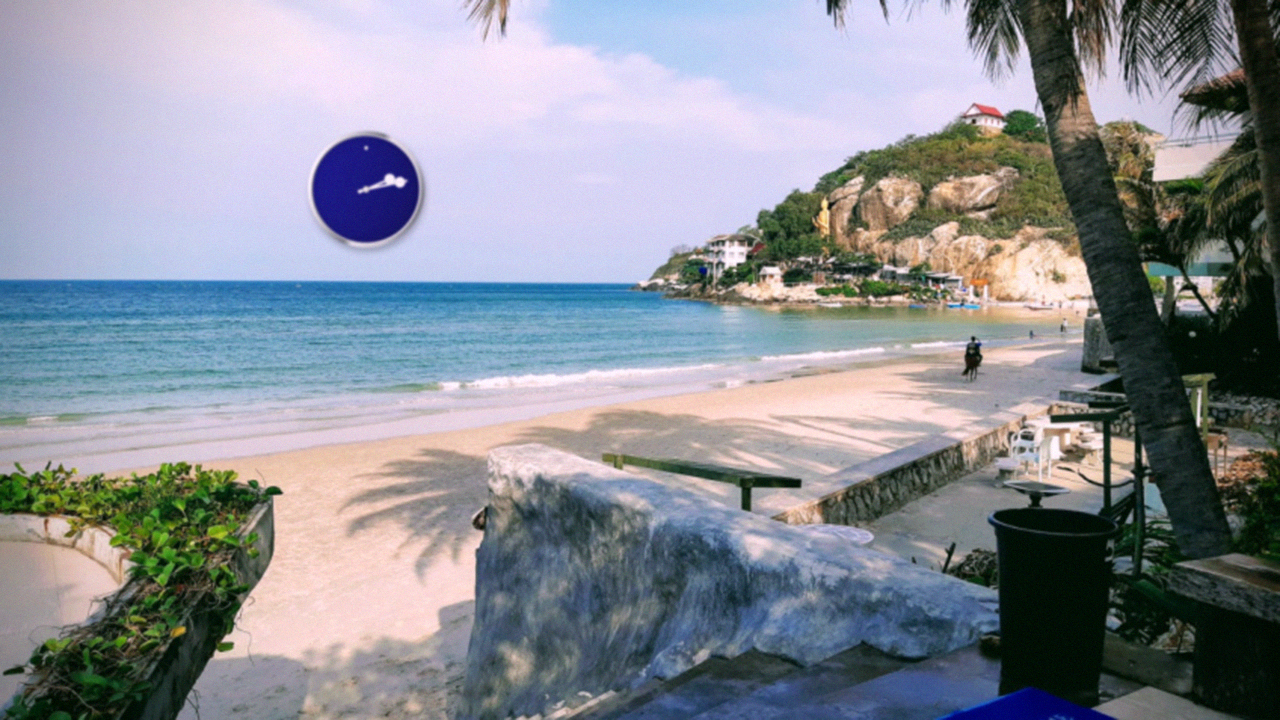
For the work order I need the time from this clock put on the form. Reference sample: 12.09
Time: 2.13
